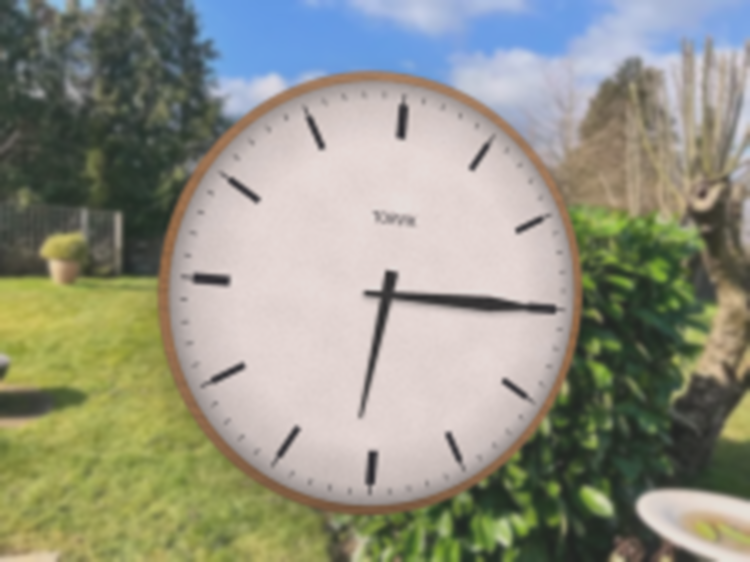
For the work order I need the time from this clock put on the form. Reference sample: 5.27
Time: 6.15
